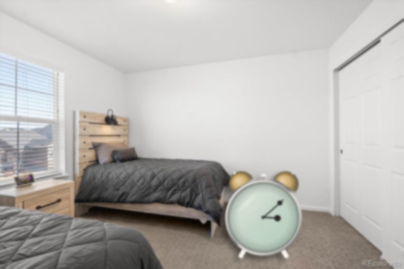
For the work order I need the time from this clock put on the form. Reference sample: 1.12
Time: 3.08
